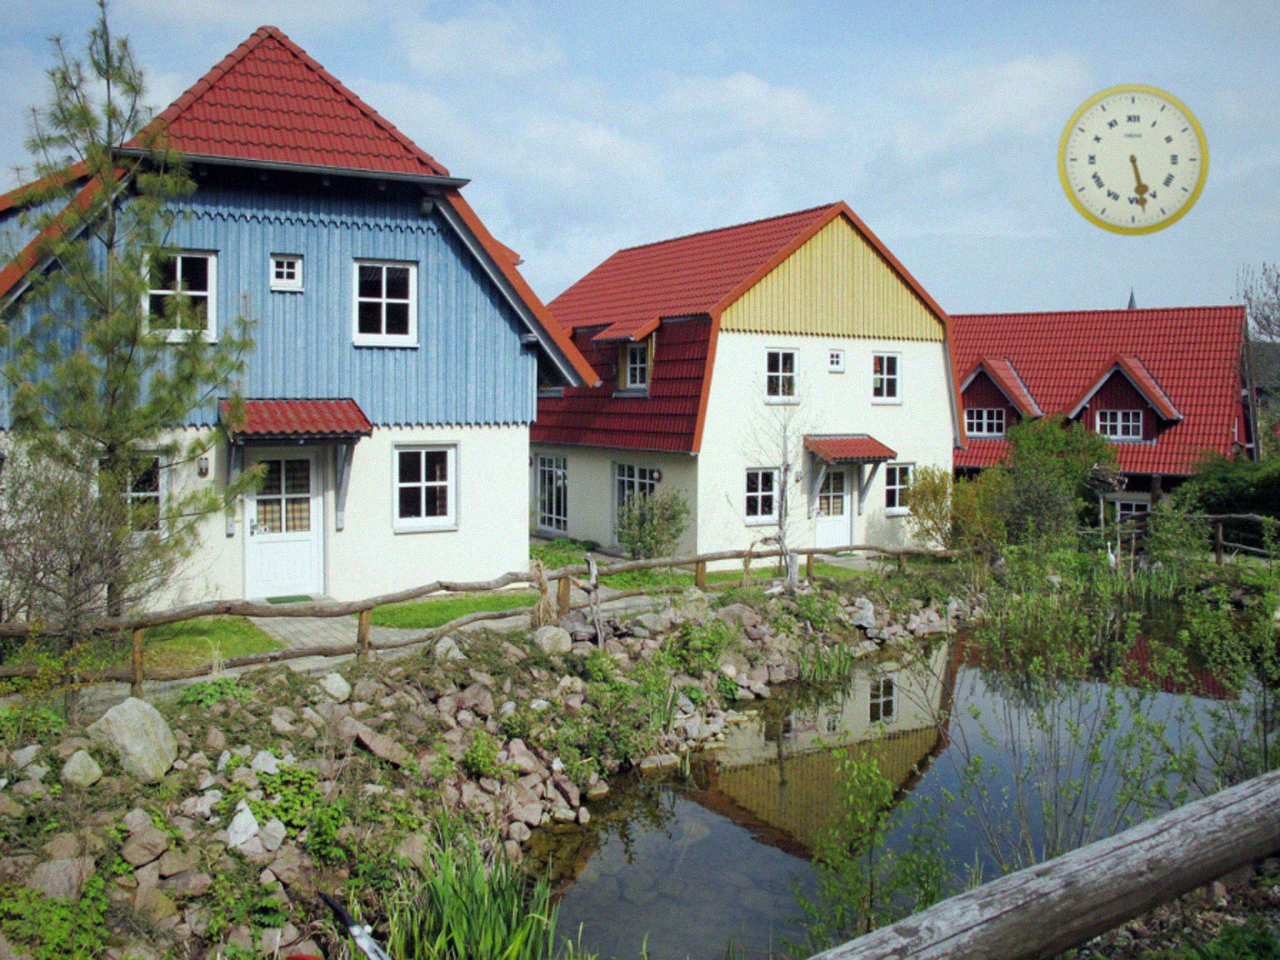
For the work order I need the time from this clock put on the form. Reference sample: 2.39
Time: 5.28
